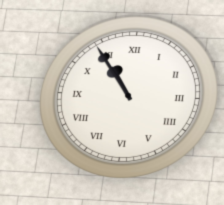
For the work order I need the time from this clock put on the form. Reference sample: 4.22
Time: 10.54
